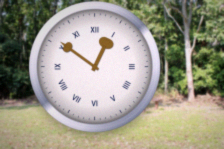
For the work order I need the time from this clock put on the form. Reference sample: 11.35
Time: 12.51
